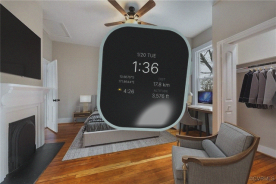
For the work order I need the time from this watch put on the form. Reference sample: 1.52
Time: 1.36
